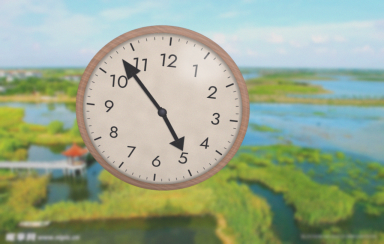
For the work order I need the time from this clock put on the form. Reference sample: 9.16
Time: 4.53
